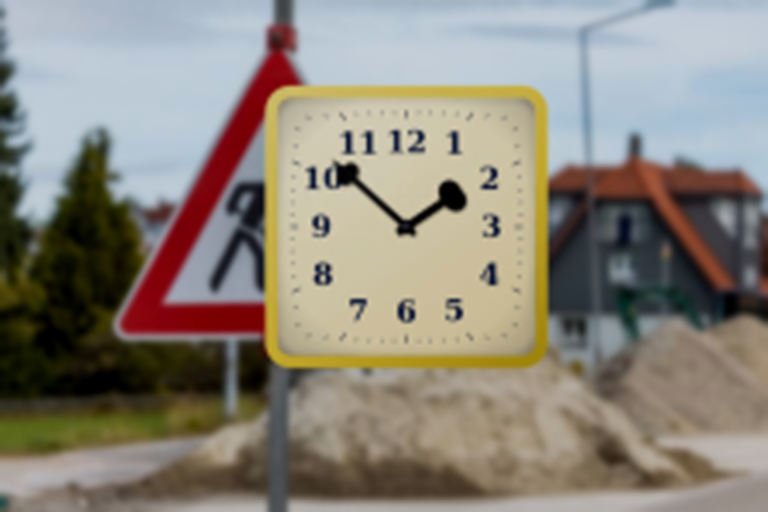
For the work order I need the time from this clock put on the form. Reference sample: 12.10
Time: 1.52
